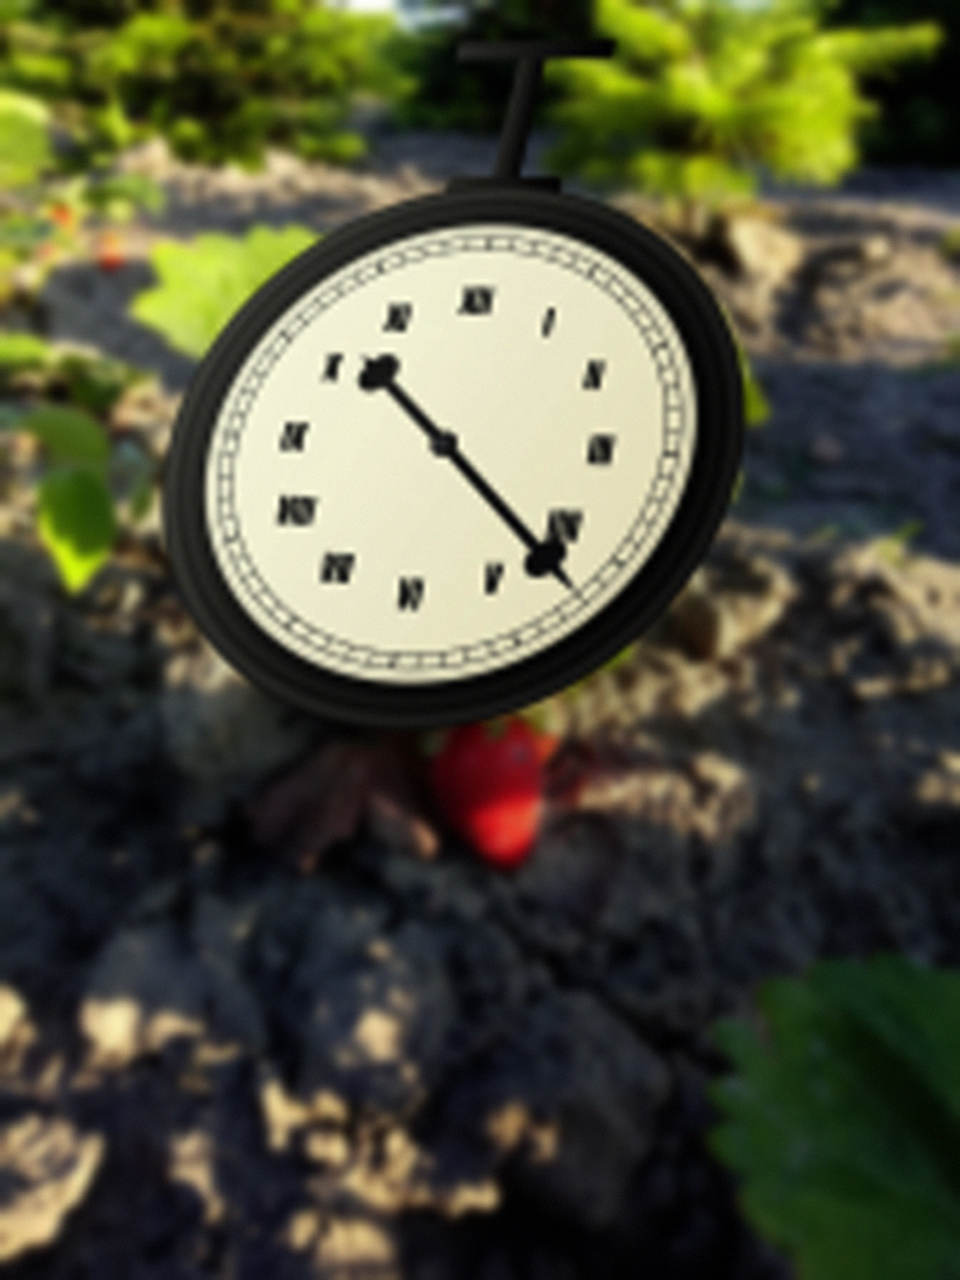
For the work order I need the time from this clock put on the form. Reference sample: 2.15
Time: 10.22
